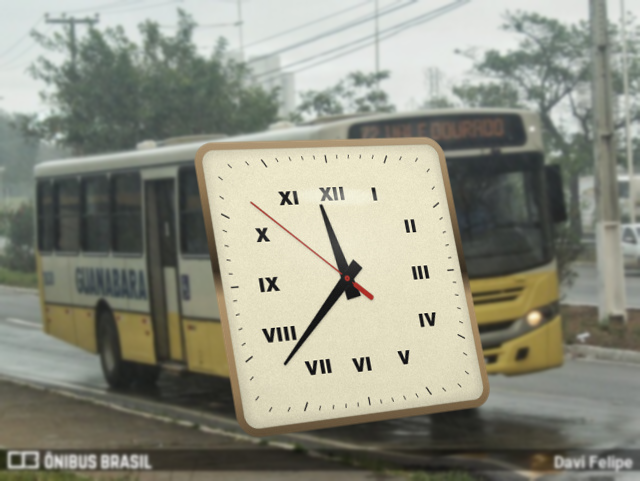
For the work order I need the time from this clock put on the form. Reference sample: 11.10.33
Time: 11.37.52
